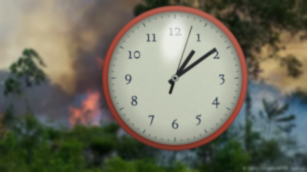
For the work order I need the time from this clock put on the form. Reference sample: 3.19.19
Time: 1.09.03
